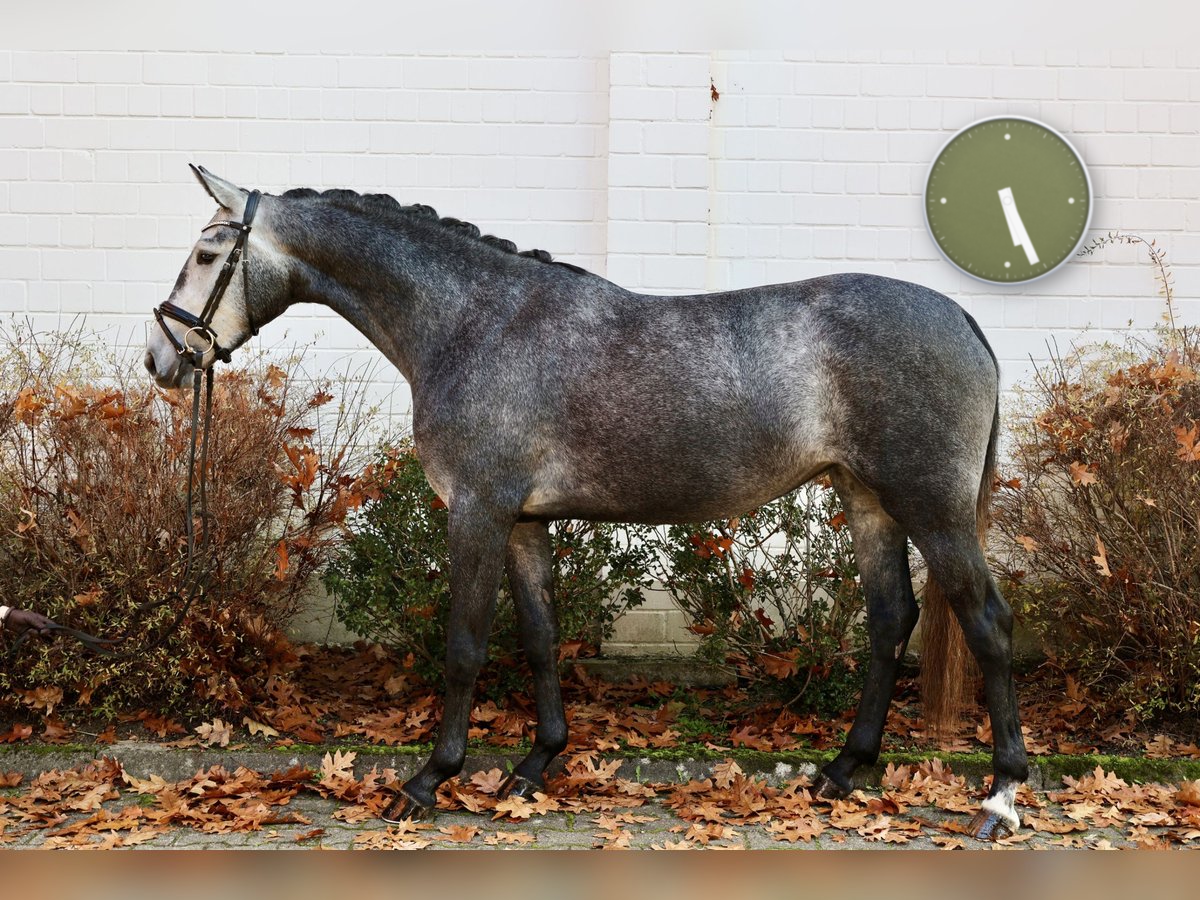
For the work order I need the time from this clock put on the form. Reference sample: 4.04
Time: 5.26
